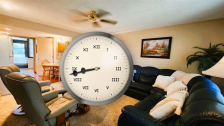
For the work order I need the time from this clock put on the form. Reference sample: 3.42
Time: 8.43
